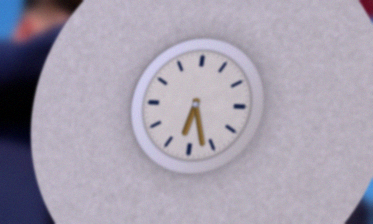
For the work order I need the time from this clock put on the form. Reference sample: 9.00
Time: 6.27
